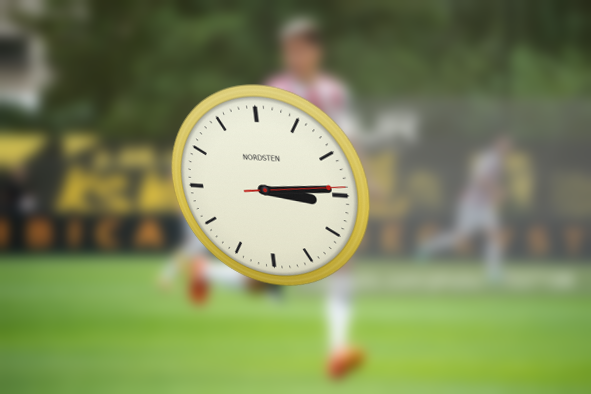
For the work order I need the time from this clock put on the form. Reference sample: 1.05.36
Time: 3.14.14
